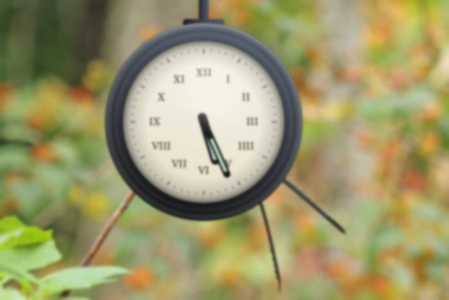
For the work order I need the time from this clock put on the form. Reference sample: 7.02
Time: 5.26
